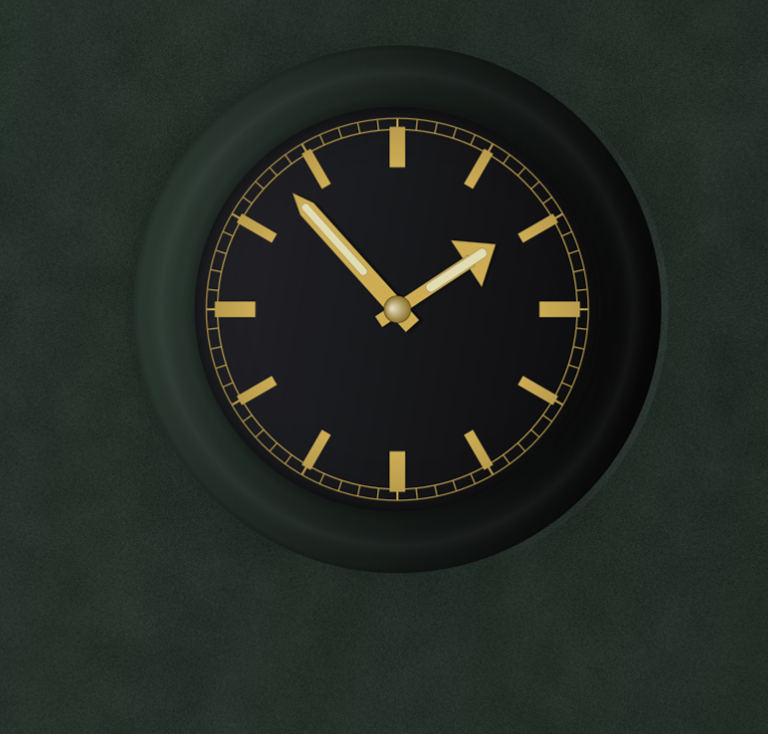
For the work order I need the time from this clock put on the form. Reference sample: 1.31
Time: 1.53
